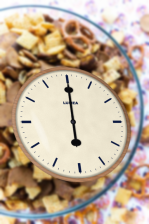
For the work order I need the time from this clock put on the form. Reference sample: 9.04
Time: 6.00
